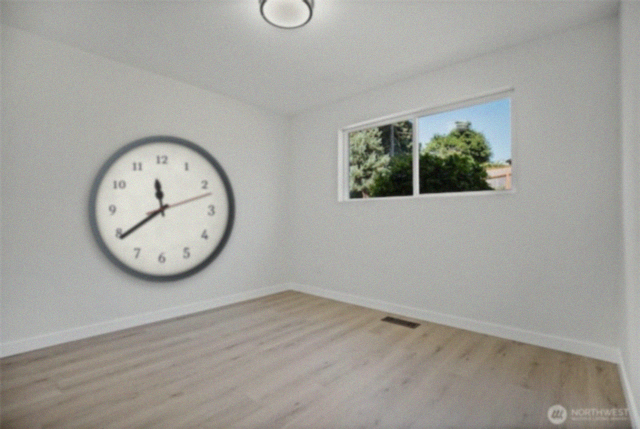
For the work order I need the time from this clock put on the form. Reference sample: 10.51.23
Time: 11.39.12
